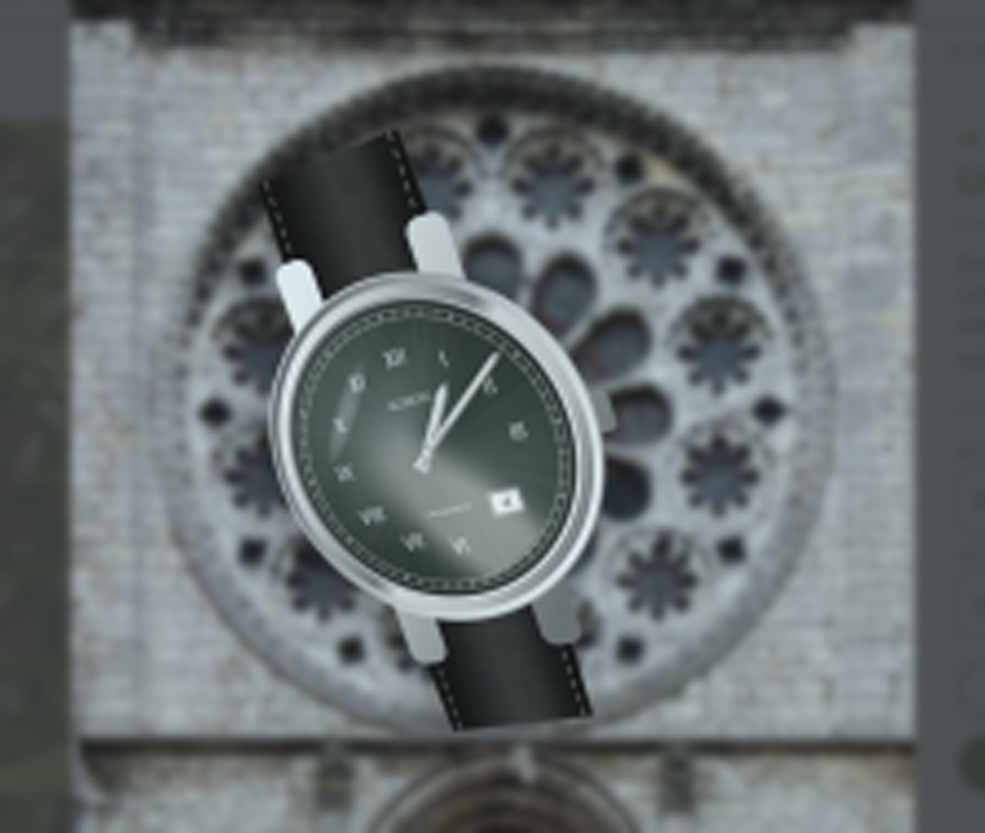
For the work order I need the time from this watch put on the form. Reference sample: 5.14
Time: 1.09
